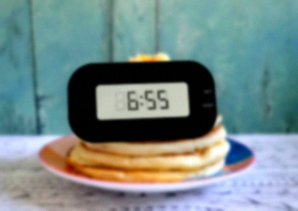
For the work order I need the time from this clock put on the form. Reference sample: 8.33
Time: 6.55
